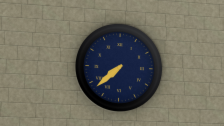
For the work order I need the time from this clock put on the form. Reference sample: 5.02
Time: 7.38
